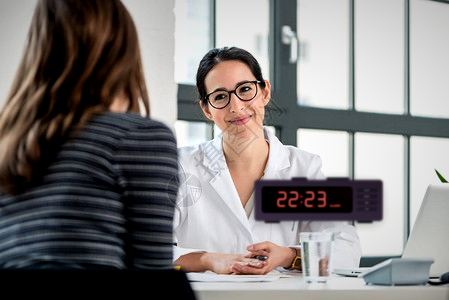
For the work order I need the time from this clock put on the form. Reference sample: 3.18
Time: 22.23
